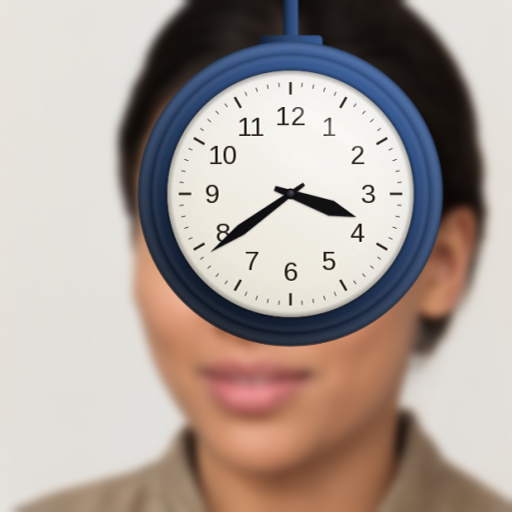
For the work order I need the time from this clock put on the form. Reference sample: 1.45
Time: 3.39
